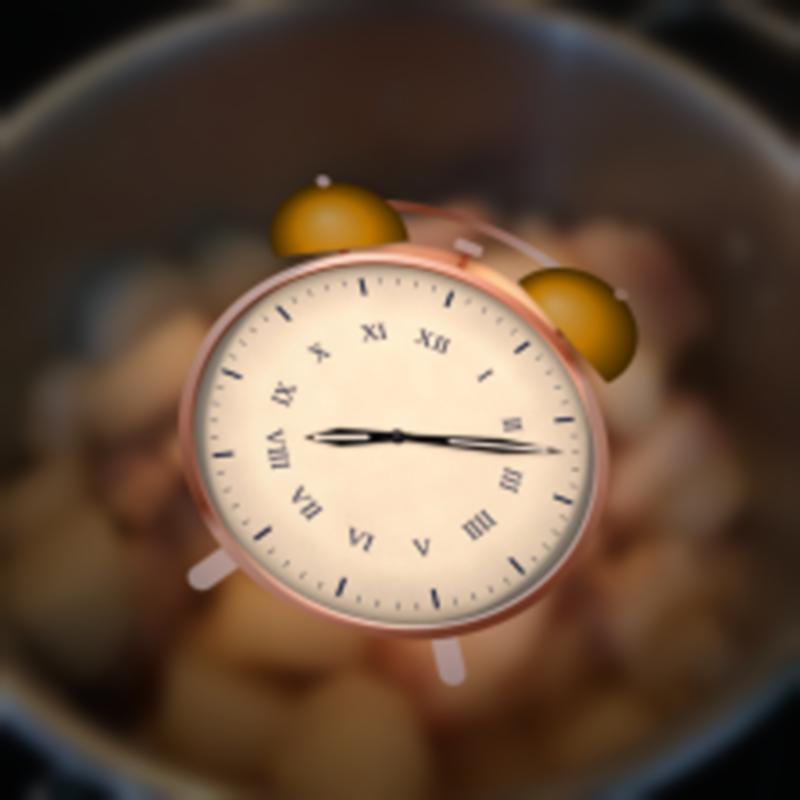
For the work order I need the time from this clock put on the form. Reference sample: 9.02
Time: 8.12
